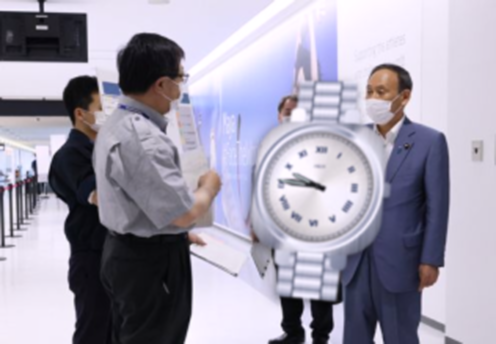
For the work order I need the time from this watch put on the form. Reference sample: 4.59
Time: 9.46
